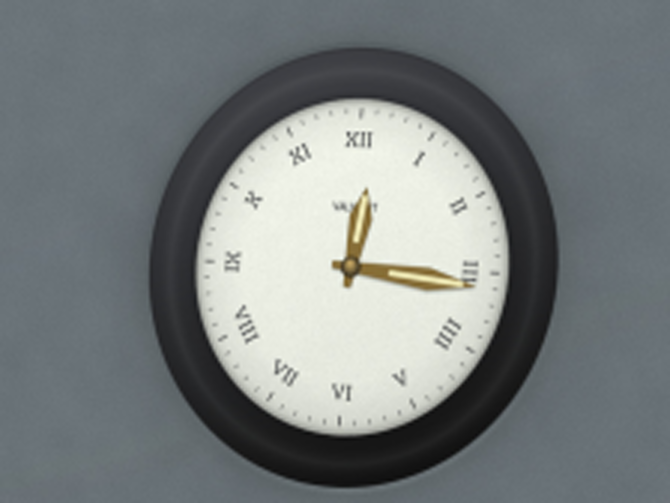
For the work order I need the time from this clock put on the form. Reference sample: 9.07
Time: 12.16
